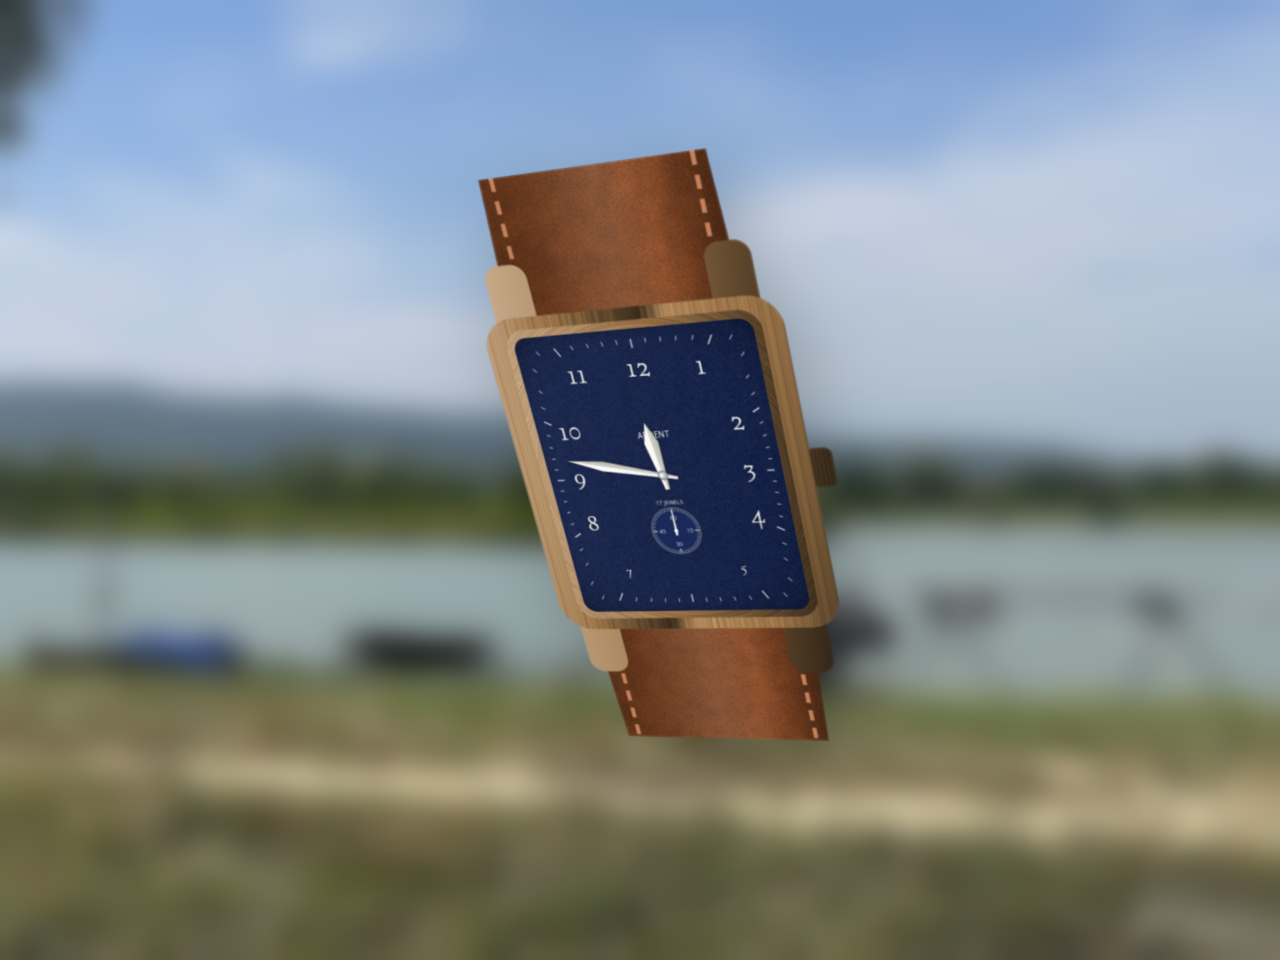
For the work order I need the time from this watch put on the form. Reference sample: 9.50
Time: 11.47
